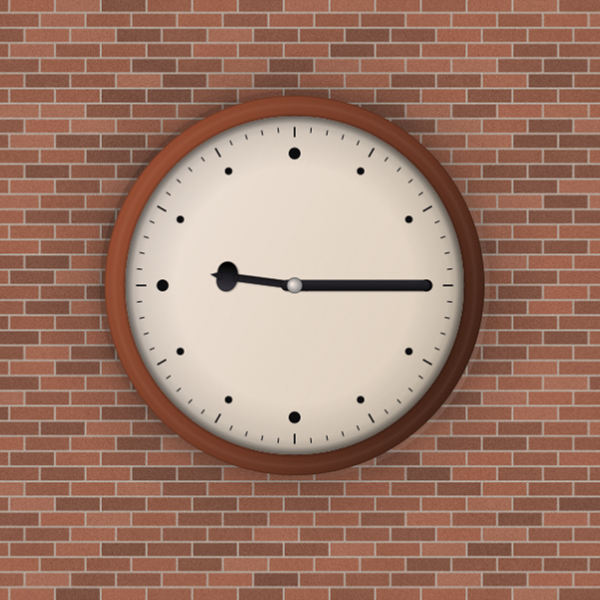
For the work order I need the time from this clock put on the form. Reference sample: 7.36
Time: 9.15
